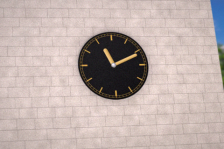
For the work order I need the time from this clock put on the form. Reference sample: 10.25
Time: 11.11
